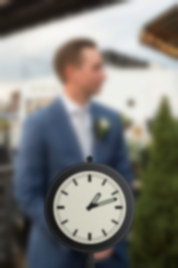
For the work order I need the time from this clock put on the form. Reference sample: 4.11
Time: 1.12
